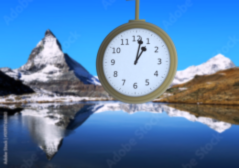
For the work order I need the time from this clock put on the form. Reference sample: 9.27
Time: 1.02
